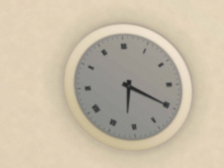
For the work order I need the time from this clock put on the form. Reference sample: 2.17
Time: 6.20
